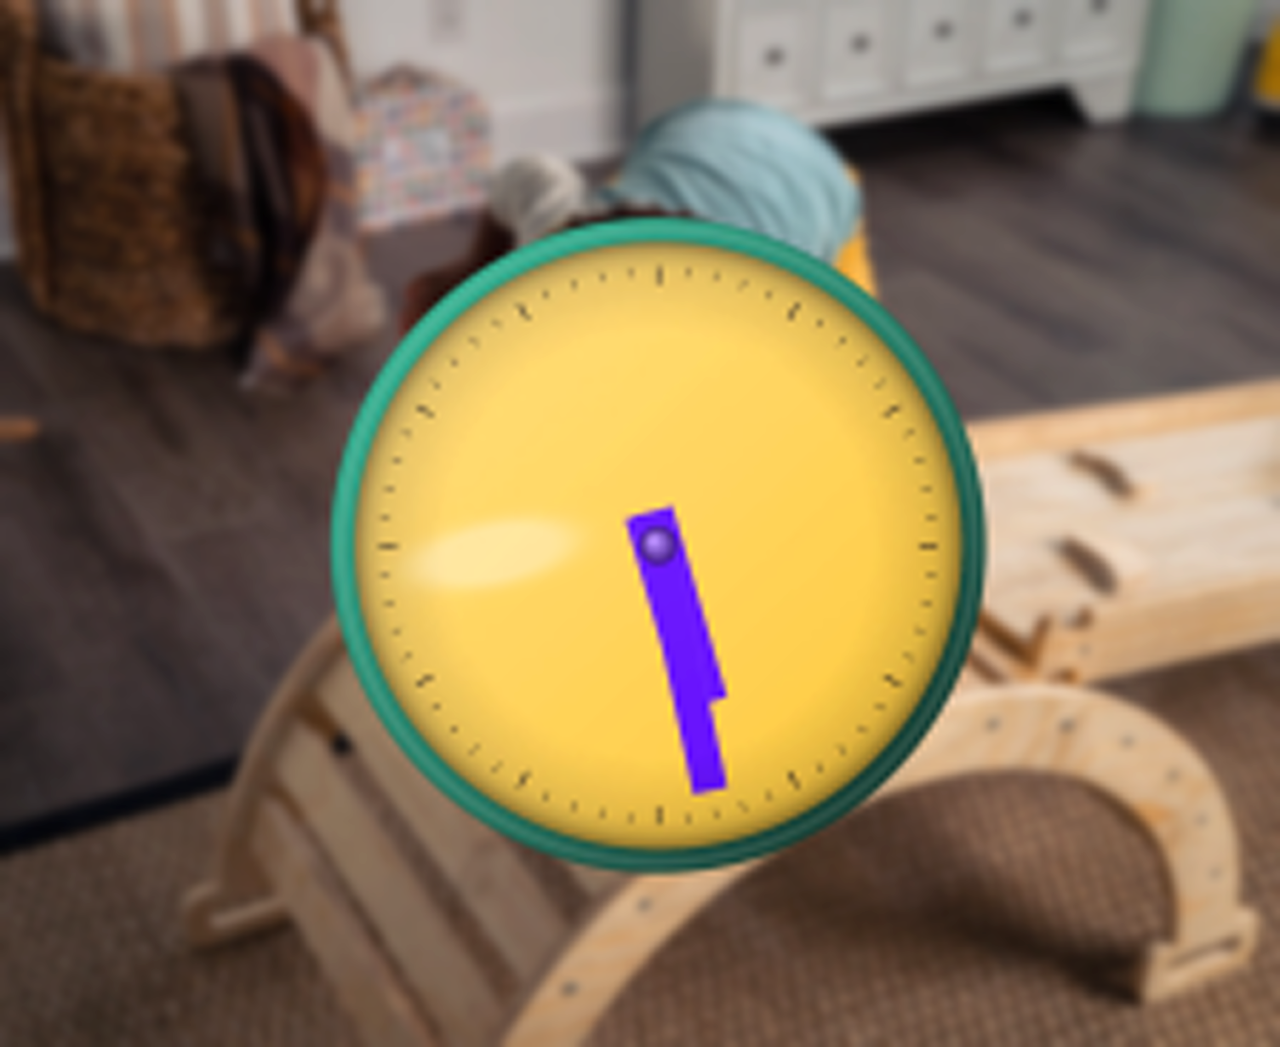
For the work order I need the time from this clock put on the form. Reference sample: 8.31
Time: 5.28
